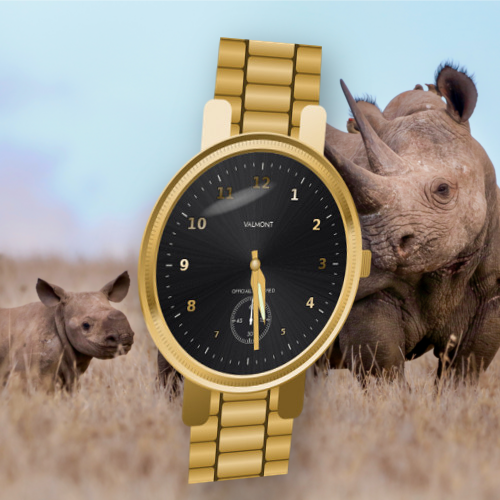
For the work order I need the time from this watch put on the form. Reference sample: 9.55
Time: 5.29
